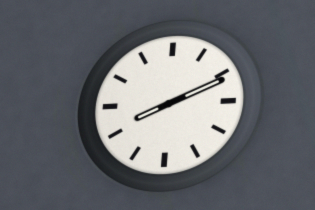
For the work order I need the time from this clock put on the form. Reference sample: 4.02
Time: 8.11
